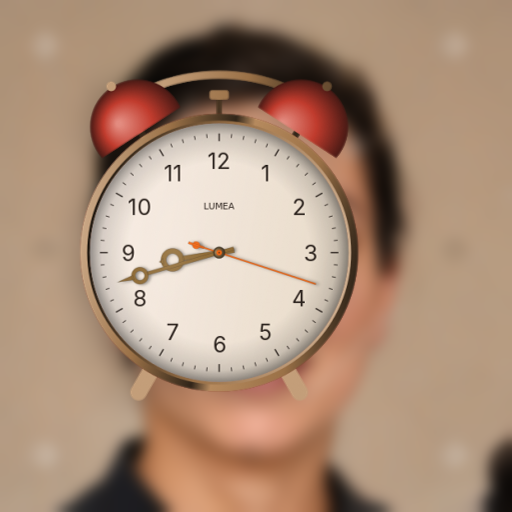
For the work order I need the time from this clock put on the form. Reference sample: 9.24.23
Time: 8.42.18
